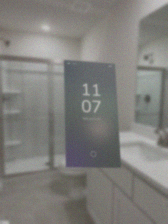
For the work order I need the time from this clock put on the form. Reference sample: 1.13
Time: 11.07
